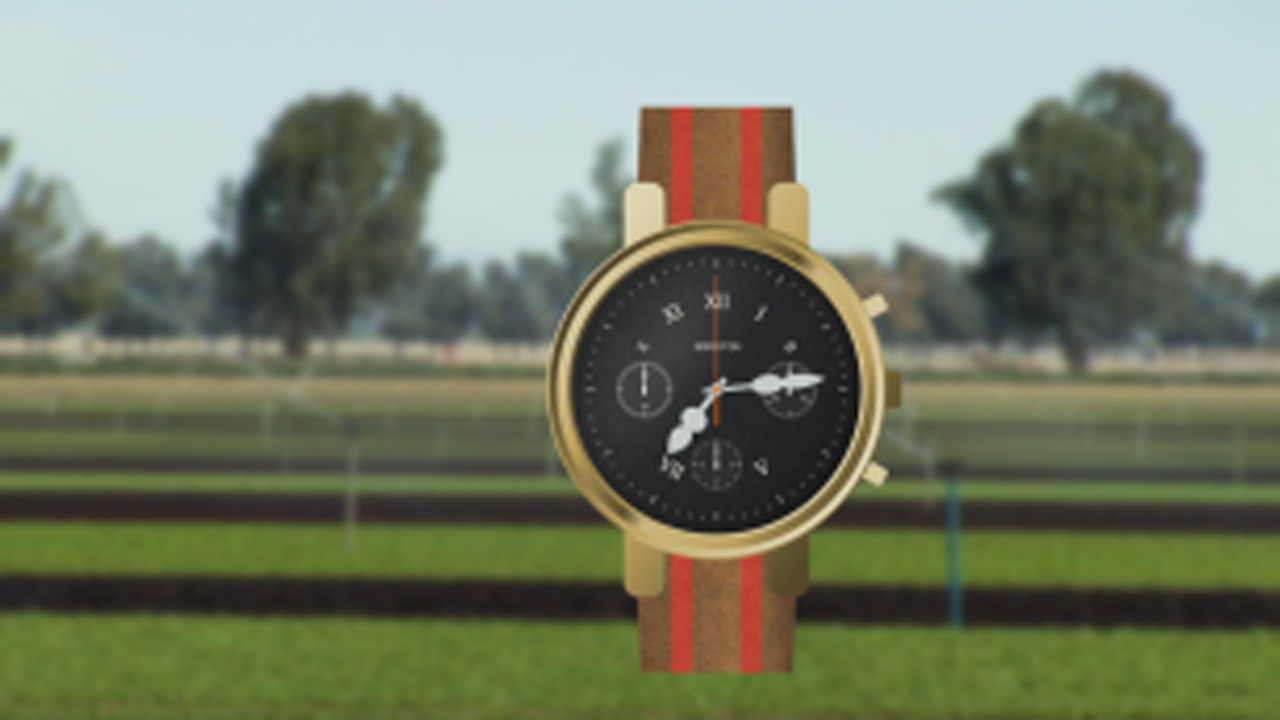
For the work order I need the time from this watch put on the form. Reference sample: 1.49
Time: 7.14
